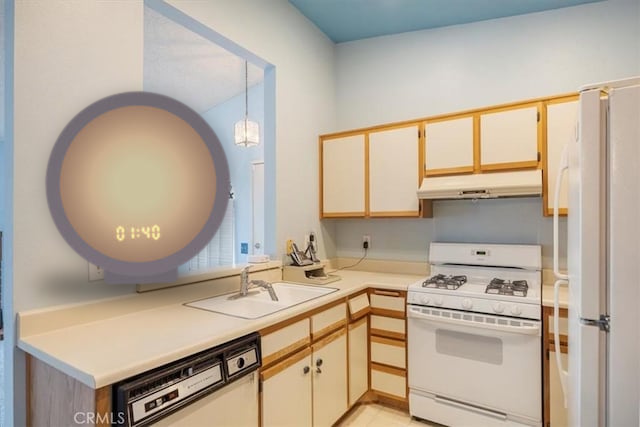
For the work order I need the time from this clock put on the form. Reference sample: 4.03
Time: 1.40
